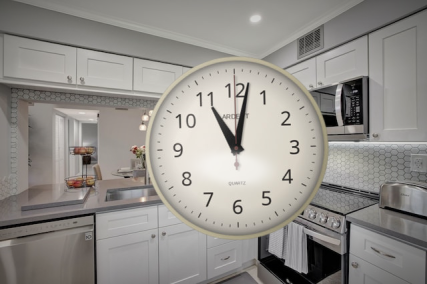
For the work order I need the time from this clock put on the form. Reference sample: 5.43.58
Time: 11.02.00
